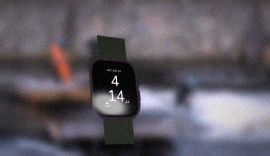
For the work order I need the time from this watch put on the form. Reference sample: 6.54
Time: 4.14
